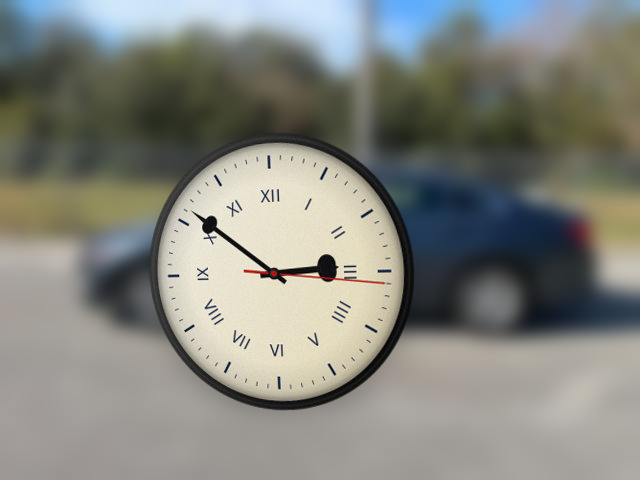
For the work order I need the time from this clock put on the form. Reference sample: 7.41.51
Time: 2.51.16
